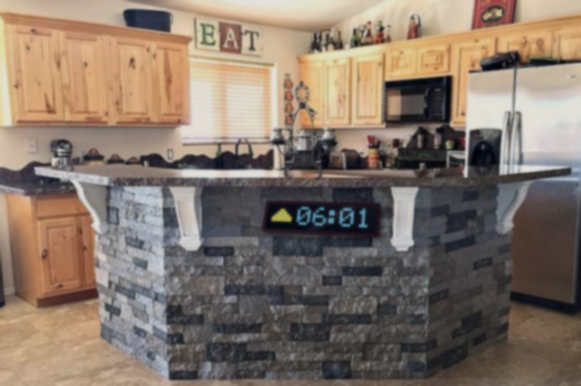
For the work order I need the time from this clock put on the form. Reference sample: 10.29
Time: 6.01
